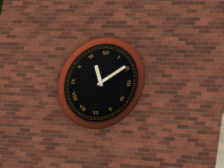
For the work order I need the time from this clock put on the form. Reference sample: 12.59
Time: 11.09
